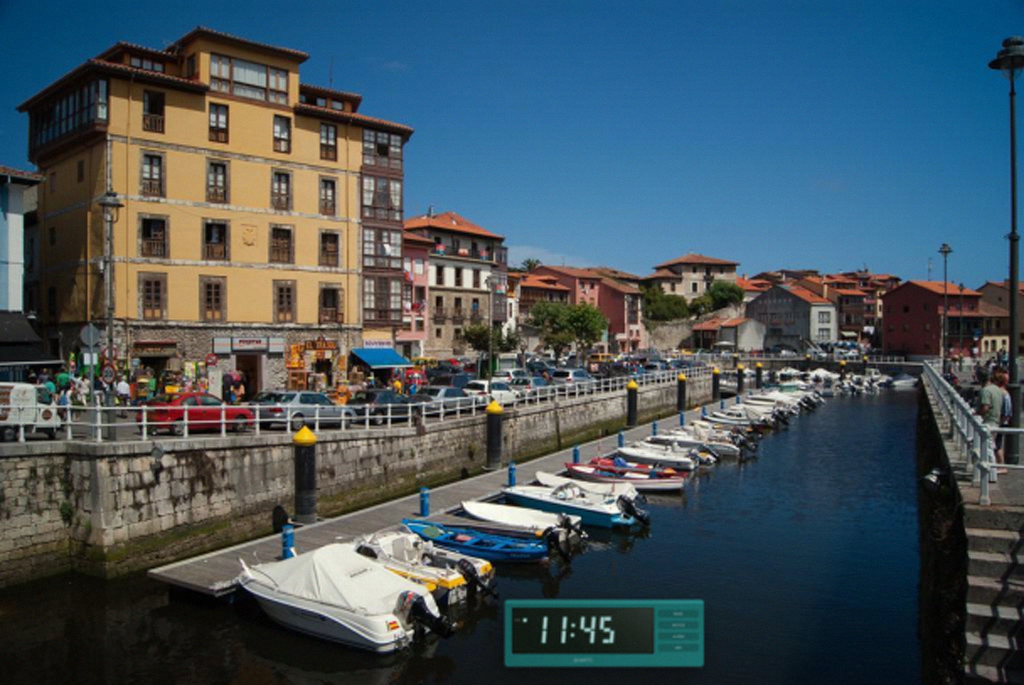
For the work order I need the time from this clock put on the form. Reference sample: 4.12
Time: 11.45
